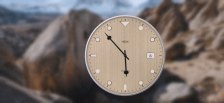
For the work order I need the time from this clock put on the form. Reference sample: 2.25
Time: 5.53
